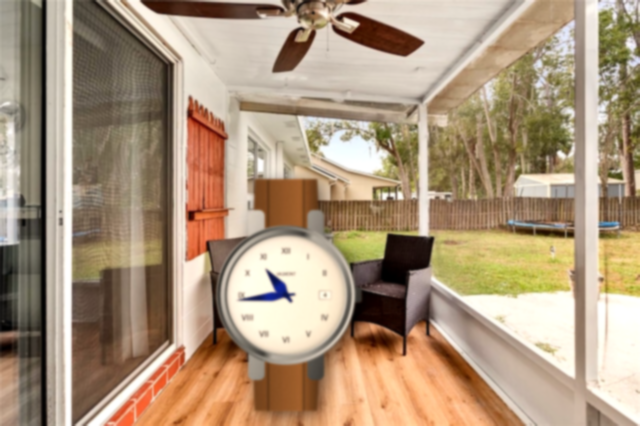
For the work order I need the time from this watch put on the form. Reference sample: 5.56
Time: 10.44
